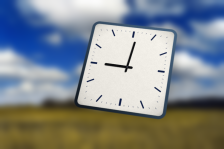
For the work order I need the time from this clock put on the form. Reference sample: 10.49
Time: 9.01
